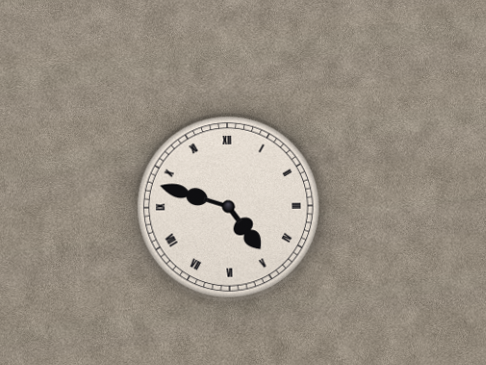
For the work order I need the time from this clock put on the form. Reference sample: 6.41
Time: 4.48
